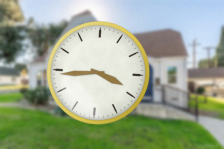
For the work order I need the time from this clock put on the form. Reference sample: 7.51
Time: 3.44
